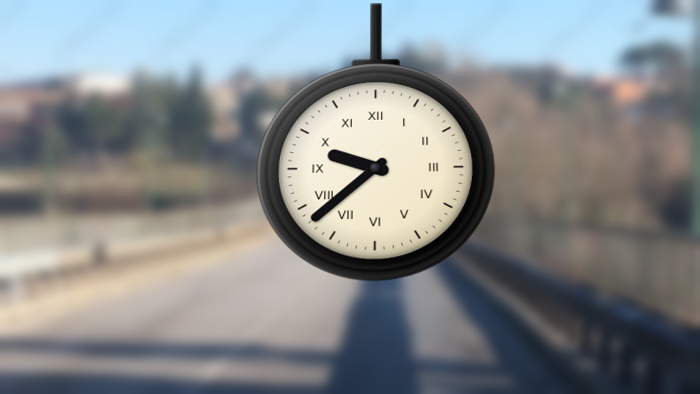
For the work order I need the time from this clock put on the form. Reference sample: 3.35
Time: 9.38
